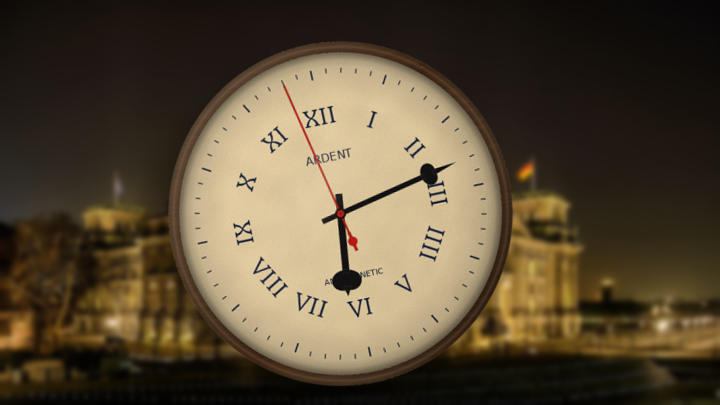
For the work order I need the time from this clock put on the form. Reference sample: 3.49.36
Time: 6.12.58
